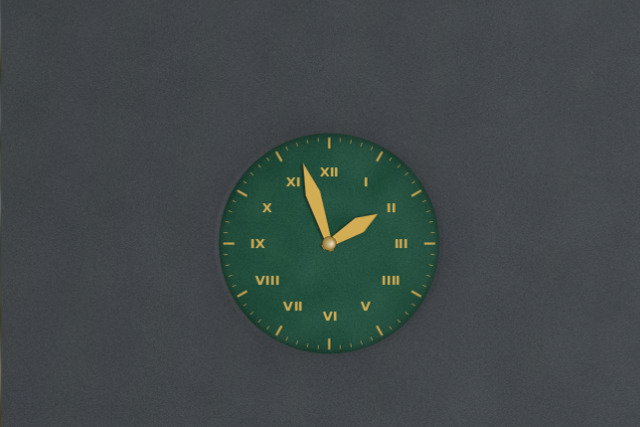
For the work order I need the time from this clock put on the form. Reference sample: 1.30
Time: 1.57
